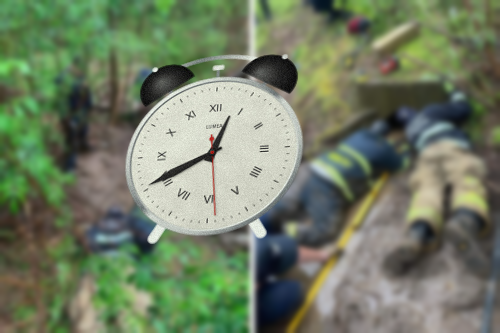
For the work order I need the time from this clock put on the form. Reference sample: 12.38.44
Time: 12.40.29
